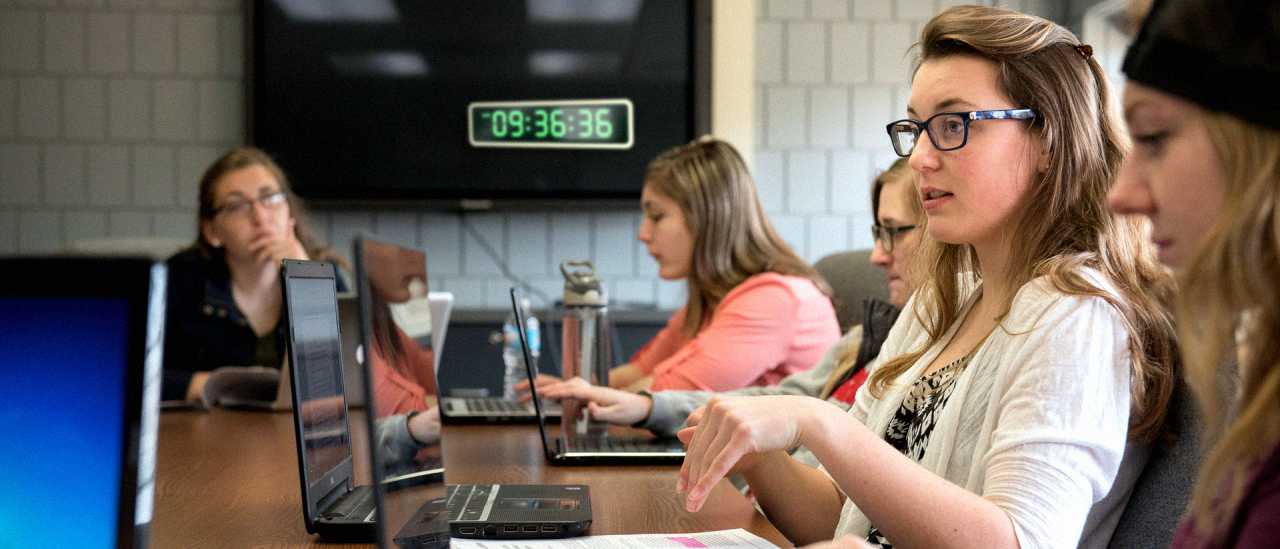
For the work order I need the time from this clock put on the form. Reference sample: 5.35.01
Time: 9.36.36
